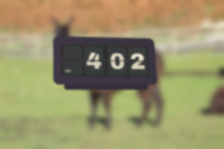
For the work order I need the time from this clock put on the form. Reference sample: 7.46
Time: 4.02
